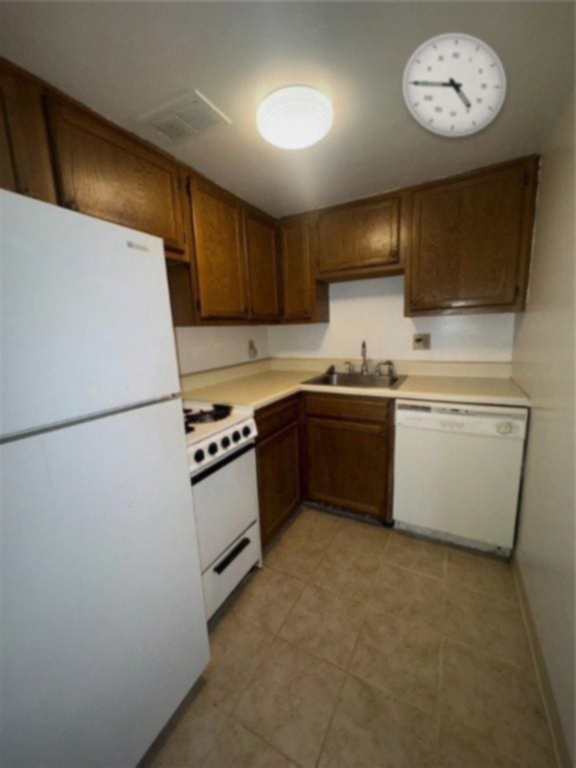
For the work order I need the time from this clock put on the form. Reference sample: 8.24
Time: 4.45
